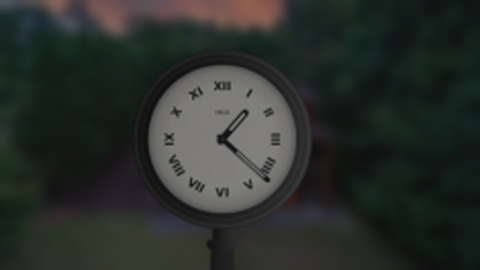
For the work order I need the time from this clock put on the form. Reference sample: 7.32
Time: 1.22
